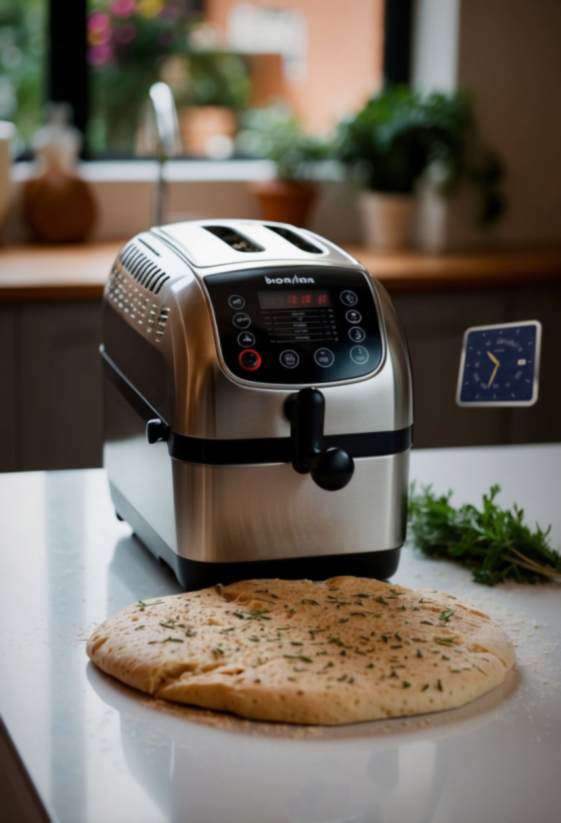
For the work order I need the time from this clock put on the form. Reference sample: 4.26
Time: 10.33
